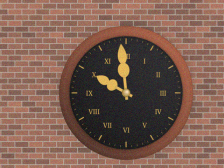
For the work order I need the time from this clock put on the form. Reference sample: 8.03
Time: 9.59
